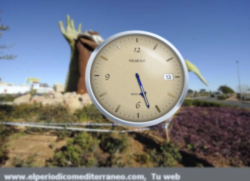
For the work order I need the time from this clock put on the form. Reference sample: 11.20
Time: 5.27
